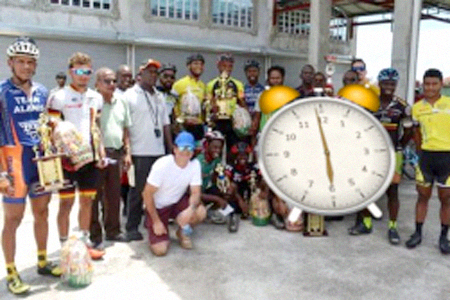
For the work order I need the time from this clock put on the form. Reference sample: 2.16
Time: 5.59
